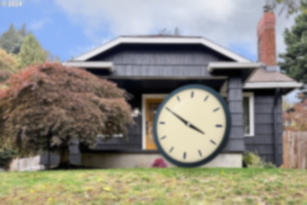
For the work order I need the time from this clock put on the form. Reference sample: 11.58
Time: 3.50
